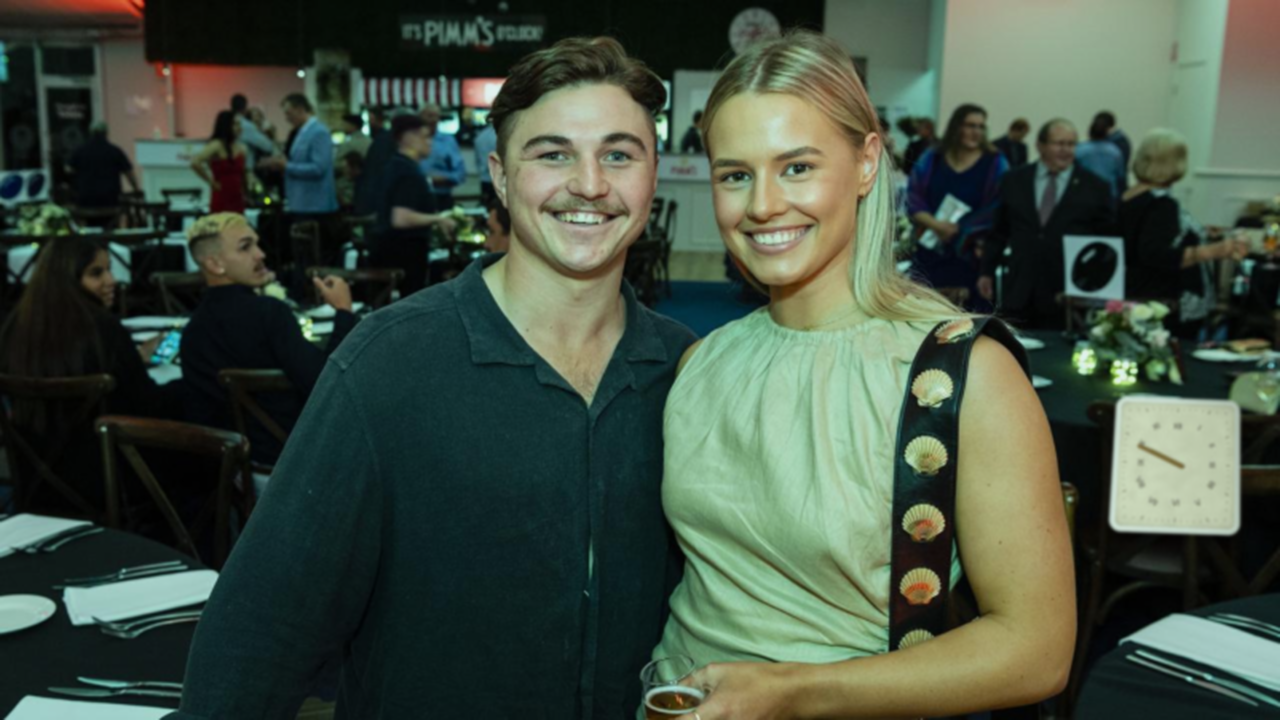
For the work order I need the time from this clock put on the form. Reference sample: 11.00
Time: 9.49
